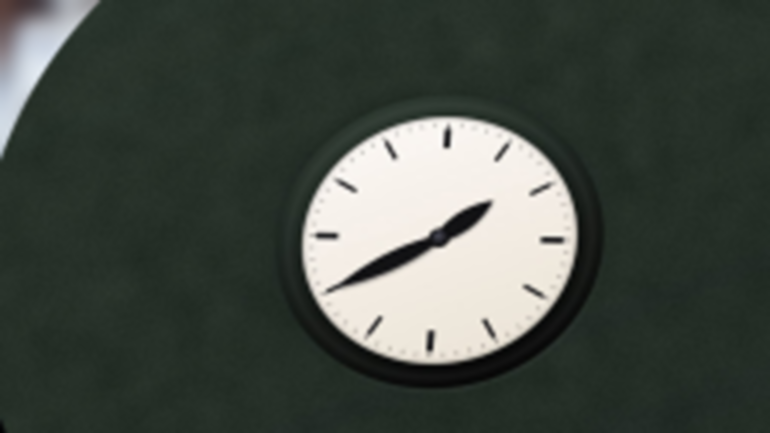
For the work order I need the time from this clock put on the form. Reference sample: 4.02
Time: 1.40
